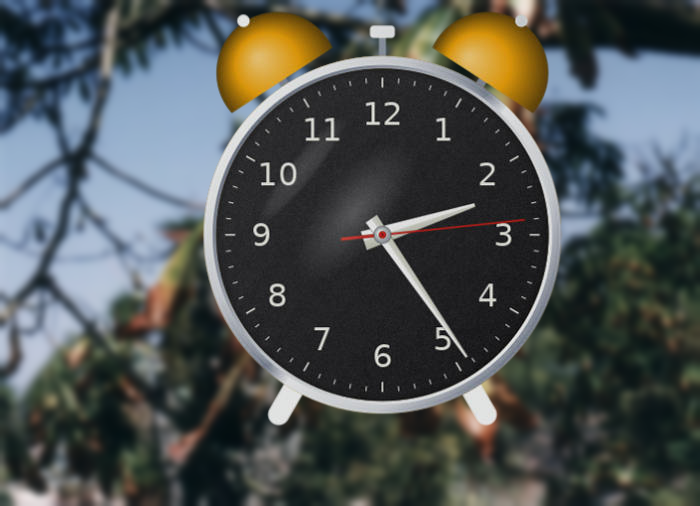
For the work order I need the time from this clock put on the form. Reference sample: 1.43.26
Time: 2.24.14
